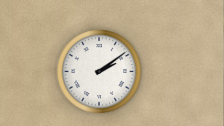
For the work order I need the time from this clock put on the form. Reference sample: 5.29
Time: 2.09
